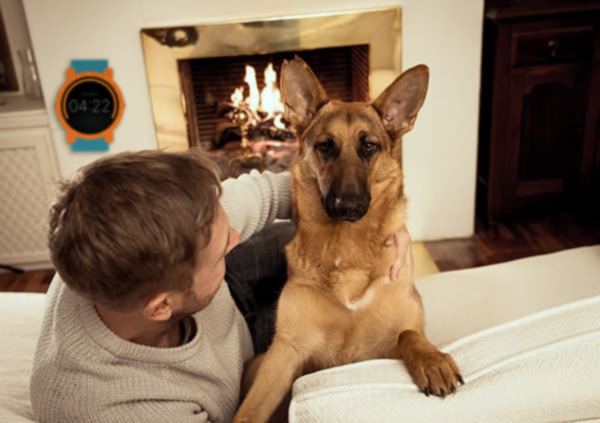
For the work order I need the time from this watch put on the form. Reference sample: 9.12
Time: 4.22
